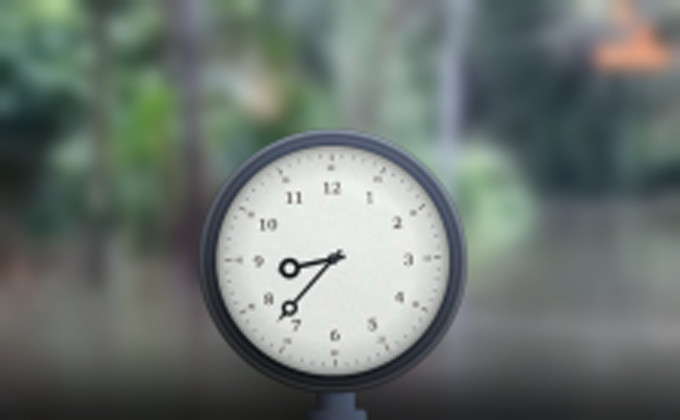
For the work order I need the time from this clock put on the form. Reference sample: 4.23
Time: 8.37
